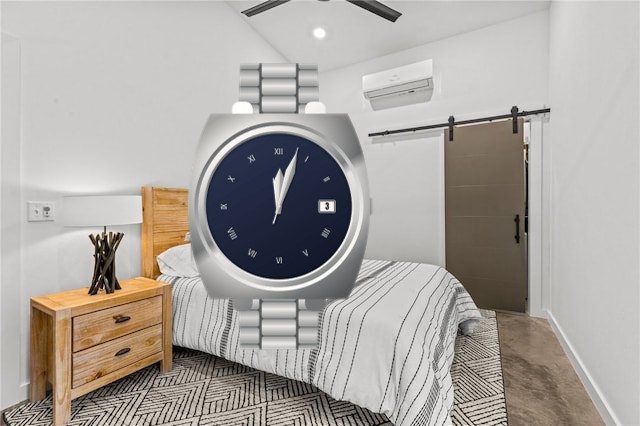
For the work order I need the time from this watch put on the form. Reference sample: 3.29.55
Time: 12.03.03
